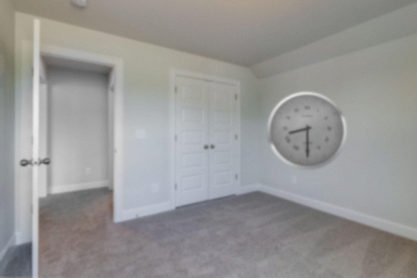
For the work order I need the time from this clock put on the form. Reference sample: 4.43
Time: 8.30
